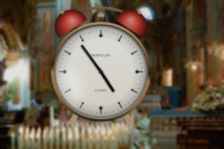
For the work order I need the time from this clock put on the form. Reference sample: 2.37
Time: 4.54
